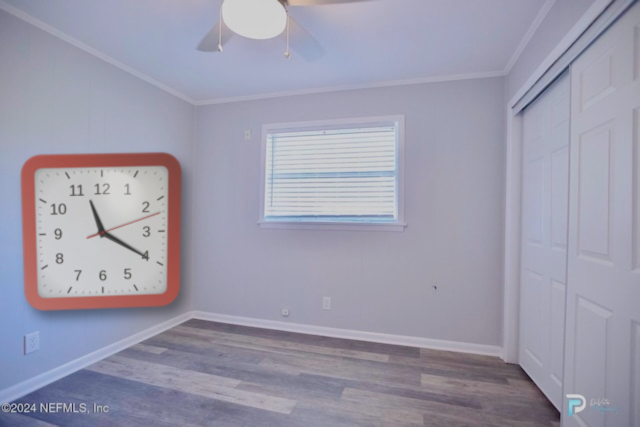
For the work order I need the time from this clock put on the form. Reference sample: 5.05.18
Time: 11.20.12
